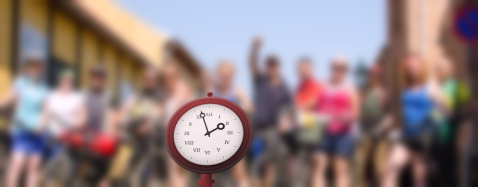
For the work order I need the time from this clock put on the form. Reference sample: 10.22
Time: 1.57
